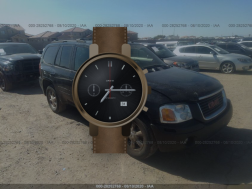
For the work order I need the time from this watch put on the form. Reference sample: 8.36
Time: 7.15
